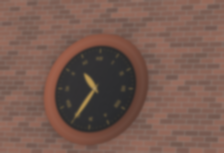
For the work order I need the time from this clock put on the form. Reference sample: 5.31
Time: 10.35
